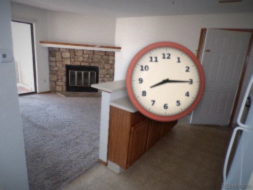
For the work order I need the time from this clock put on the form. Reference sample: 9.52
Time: 8.15
